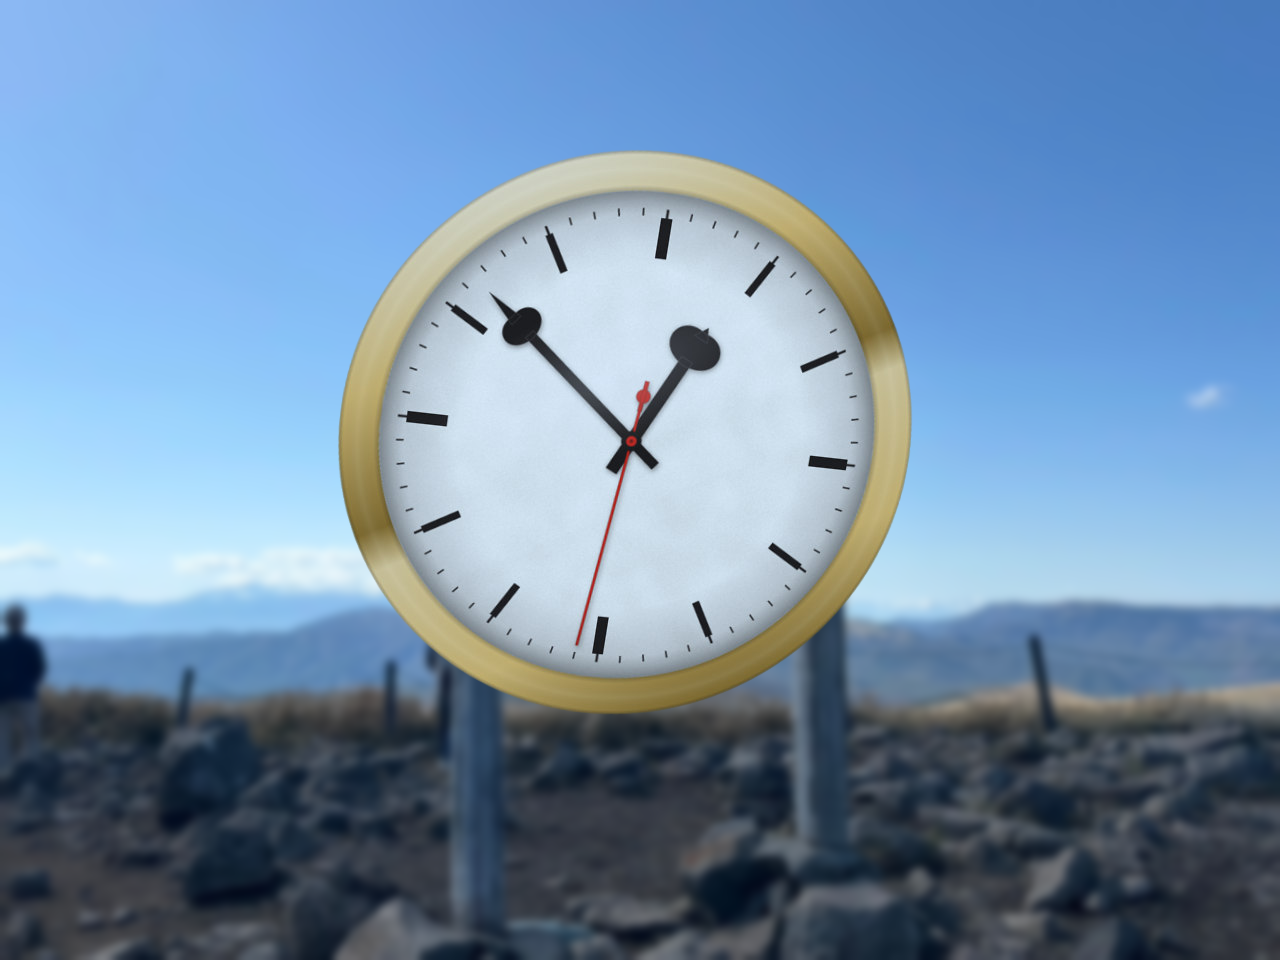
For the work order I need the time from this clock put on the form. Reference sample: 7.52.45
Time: 12.51.31
